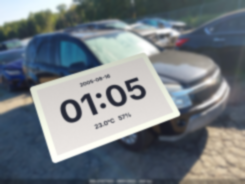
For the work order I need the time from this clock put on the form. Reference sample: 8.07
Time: 1.05
